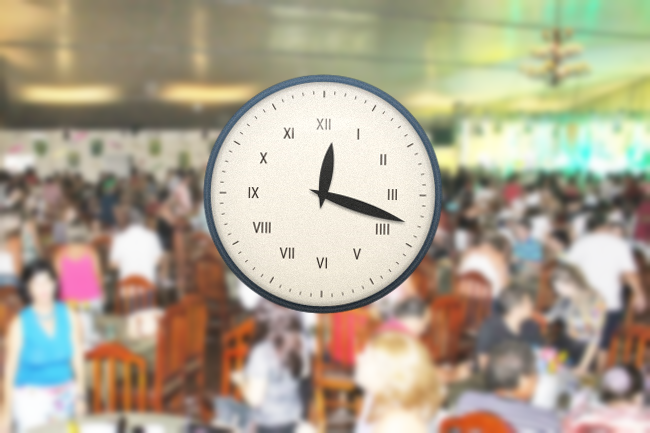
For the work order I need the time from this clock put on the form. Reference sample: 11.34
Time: 12.18
